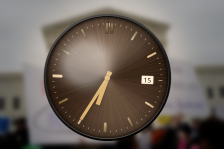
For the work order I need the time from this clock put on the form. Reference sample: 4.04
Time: 6.35
